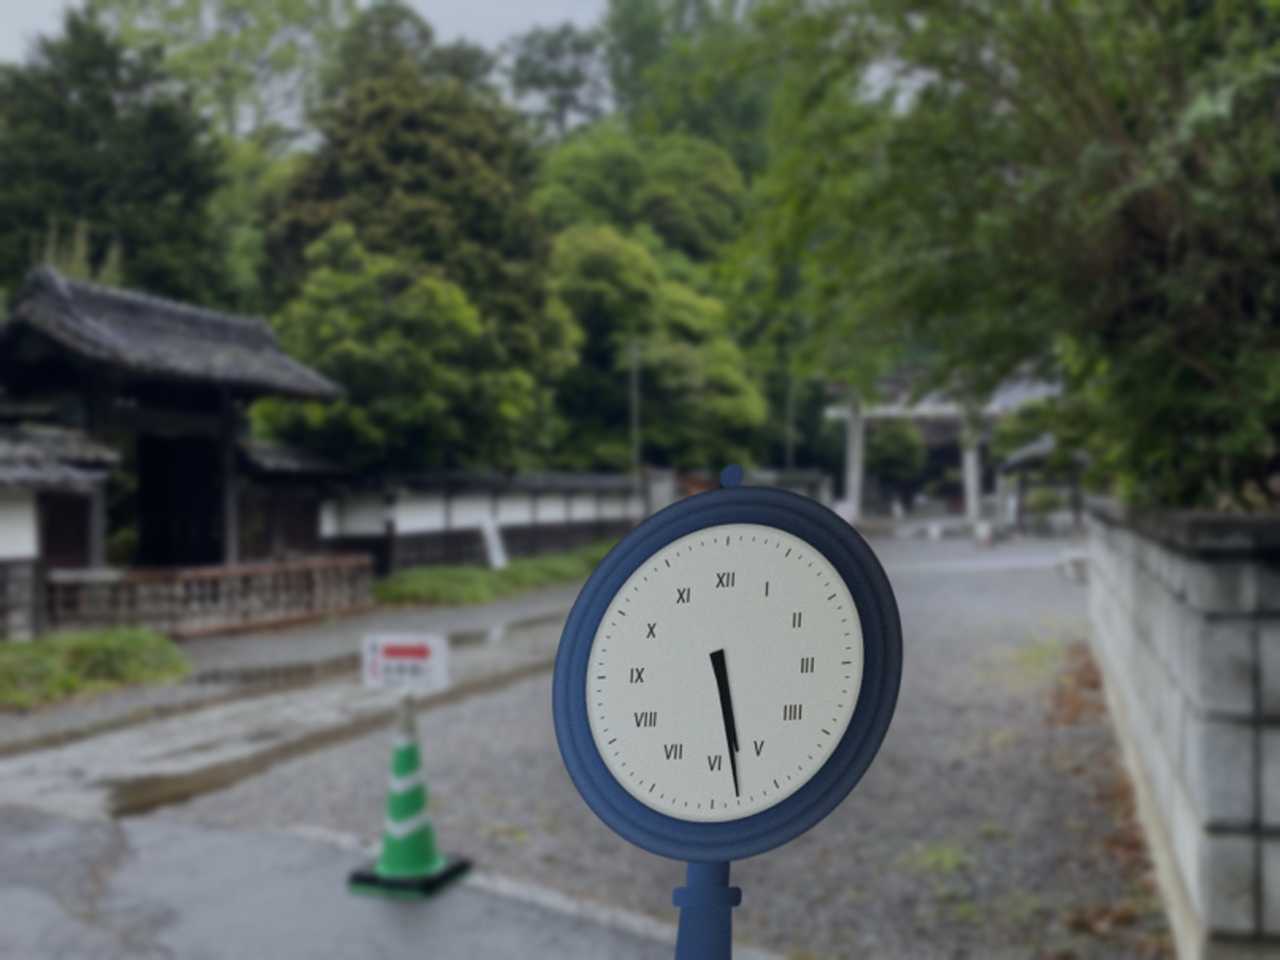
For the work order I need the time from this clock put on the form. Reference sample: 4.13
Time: 5.28
